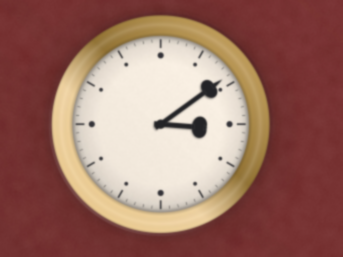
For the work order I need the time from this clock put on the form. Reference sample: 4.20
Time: 3.09
